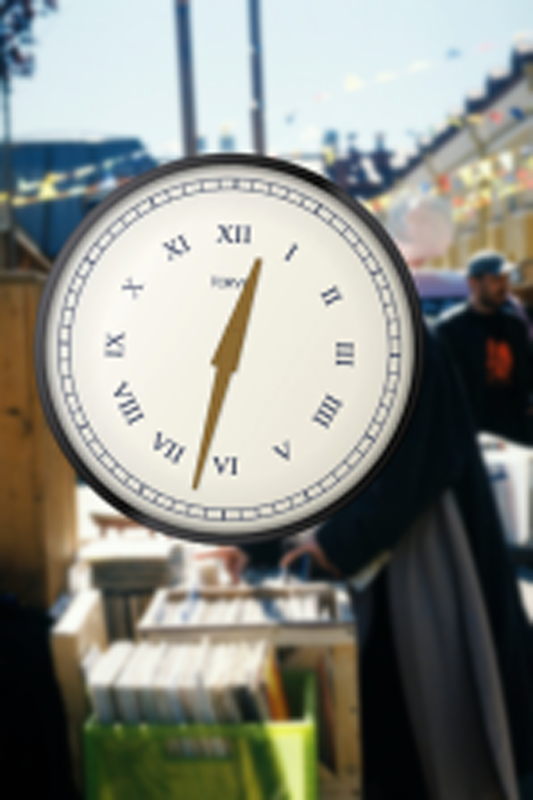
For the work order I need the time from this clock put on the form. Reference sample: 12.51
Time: 12.32
